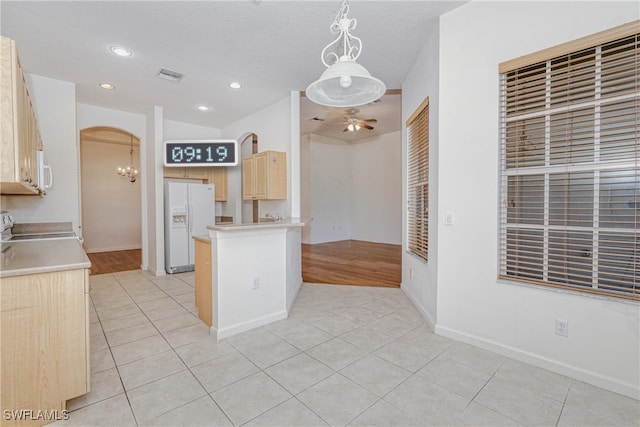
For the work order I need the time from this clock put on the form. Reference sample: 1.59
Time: 9.19
